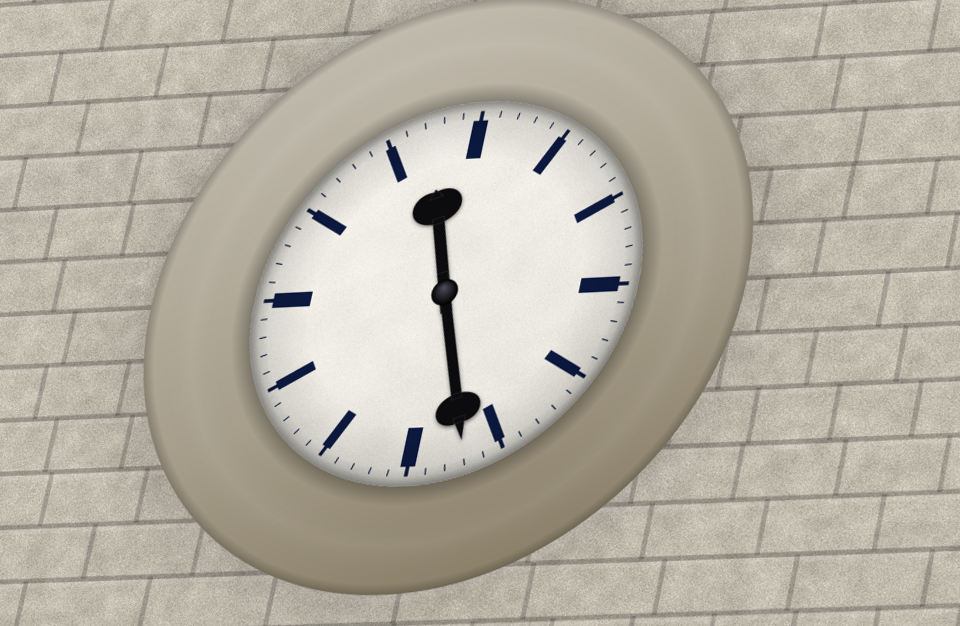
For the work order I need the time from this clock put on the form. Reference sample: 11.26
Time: 11.27
